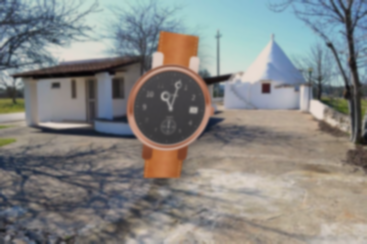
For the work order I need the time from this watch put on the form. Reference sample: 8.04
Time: 11.02
